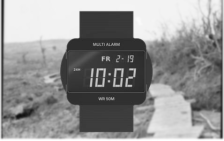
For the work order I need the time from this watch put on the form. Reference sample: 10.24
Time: 10.02
